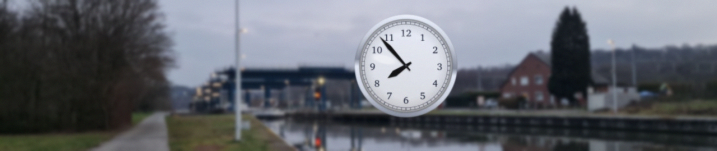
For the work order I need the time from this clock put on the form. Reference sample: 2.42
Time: 7.53
